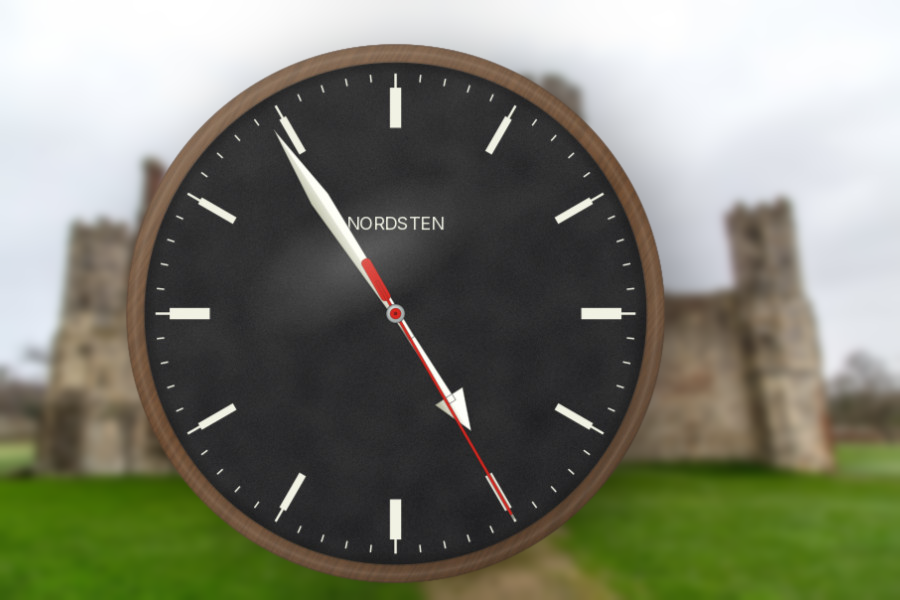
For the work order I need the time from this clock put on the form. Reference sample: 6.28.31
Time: 4.54.25
